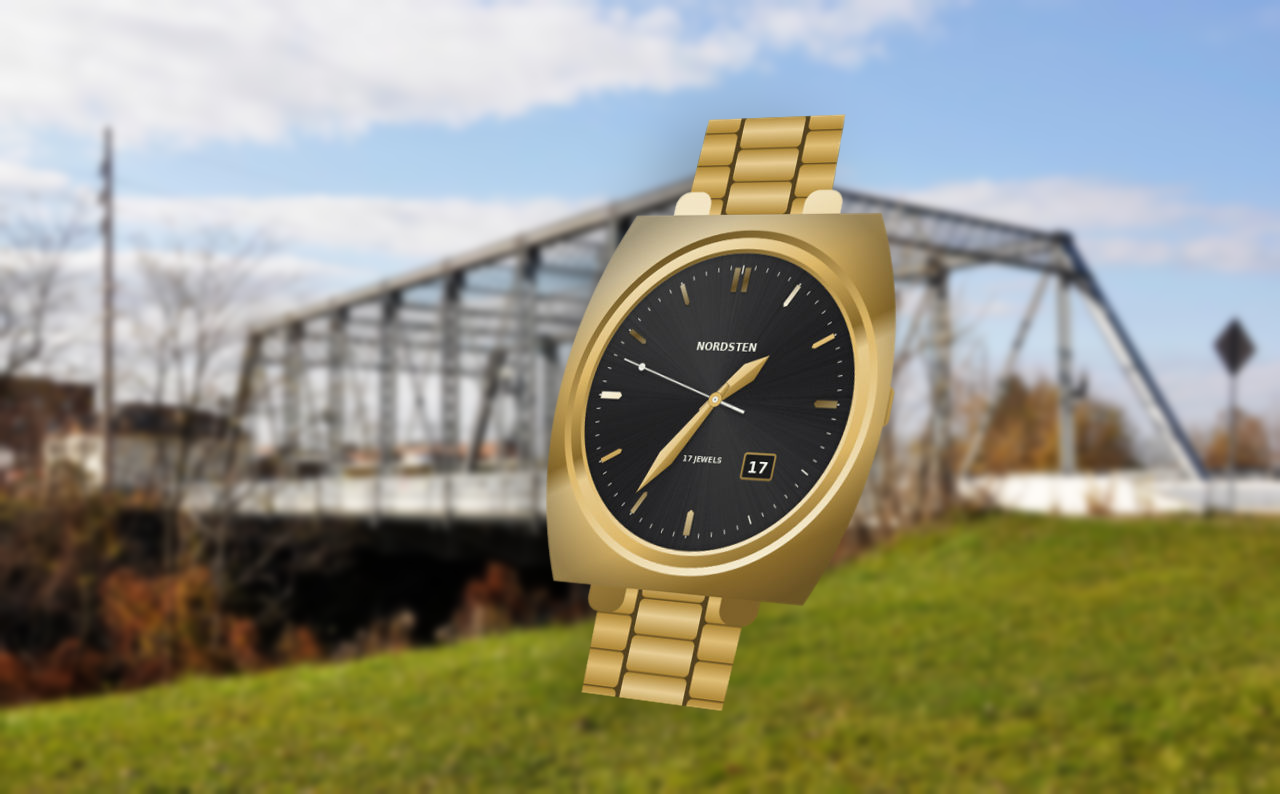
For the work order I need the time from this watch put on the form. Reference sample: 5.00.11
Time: 1.35.48
